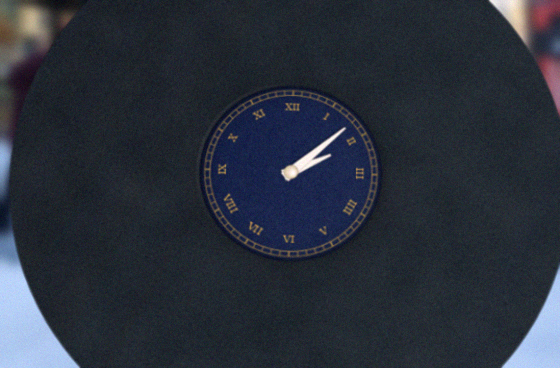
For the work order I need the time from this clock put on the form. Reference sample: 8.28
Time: 2.08
